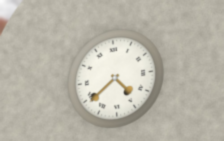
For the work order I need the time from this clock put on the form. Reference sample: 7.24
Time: 4.39
